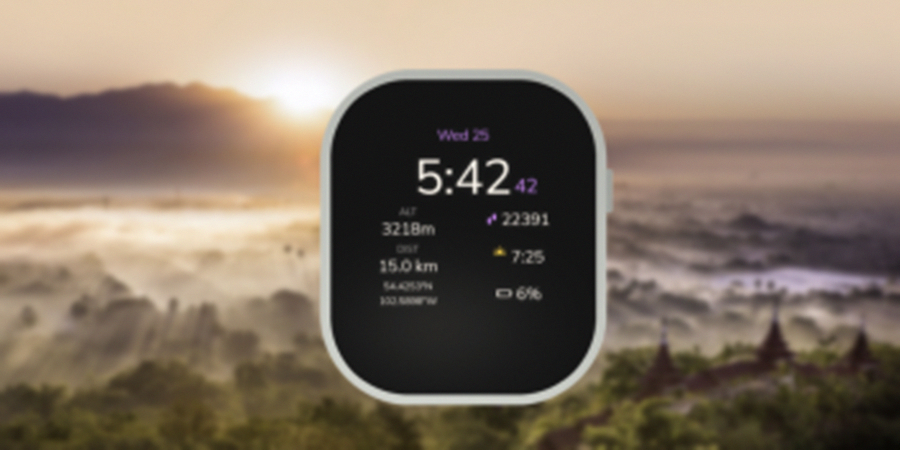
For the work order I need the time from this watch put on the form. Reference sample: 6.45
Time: 5.42
